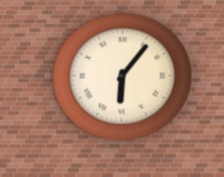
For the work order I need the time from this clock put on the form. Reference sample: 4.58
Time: 6.06
